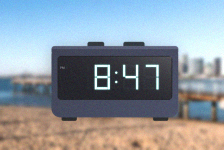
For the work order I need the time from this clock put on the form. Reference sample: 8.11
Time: 8.47
